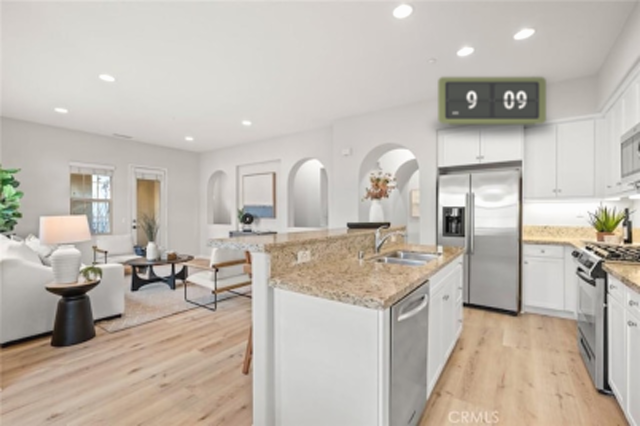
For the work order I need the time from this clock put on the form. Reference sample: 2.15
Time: 9.09
